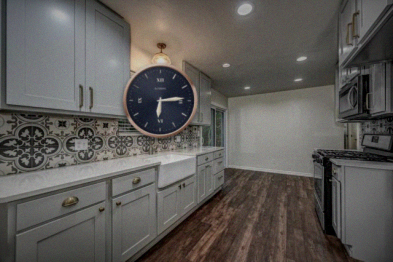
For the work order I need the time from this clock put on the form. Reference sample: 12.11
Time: 6.14
